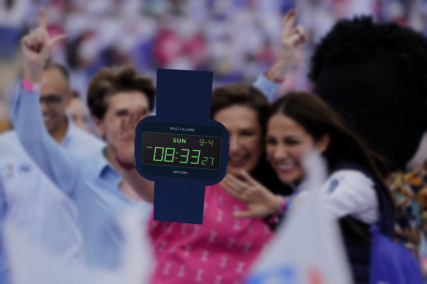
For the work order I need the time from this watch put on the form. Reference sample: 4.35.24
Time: 8.33.27
